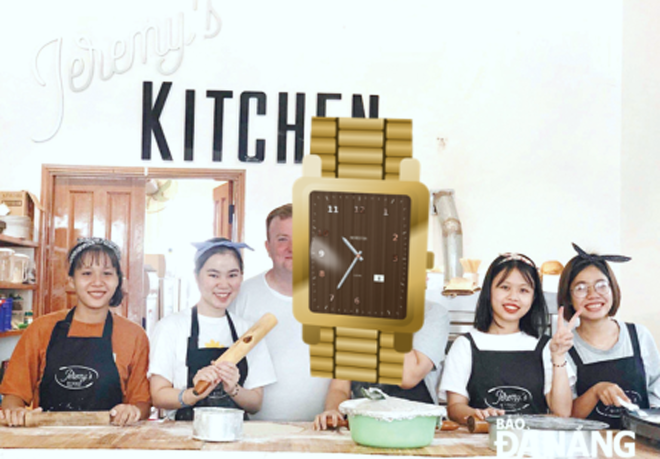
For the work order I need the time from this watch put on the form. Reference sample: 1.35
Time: 10.35
